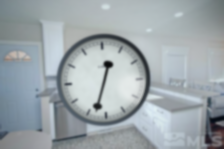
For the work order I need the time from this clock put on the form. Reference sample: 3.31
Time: 12.33
